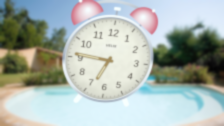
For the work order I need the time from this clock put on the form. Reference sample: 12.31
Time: 6.46
